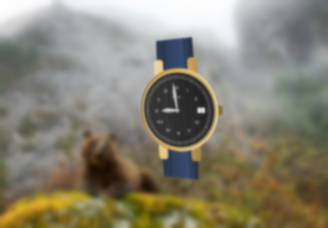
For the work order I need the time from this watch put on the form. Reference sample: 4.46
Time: 8.59
